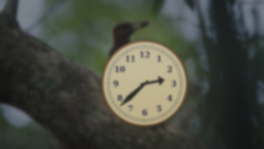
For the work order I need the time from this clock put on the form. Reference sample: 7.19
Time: 2.38
